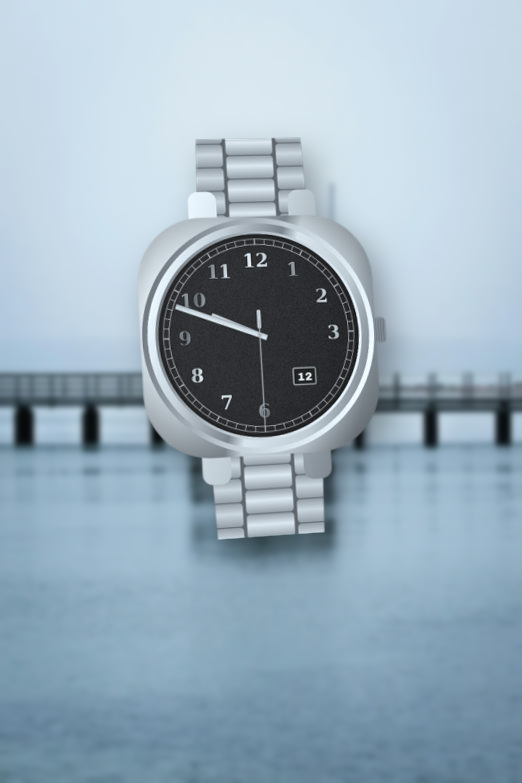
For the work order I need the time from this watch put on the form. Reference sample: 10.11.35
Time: 9.48.30
